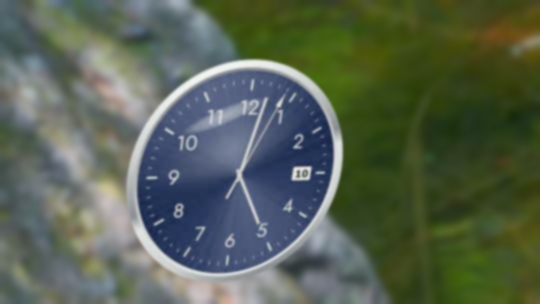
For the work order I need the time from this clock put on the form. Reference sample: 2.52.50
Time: 5.02.04
